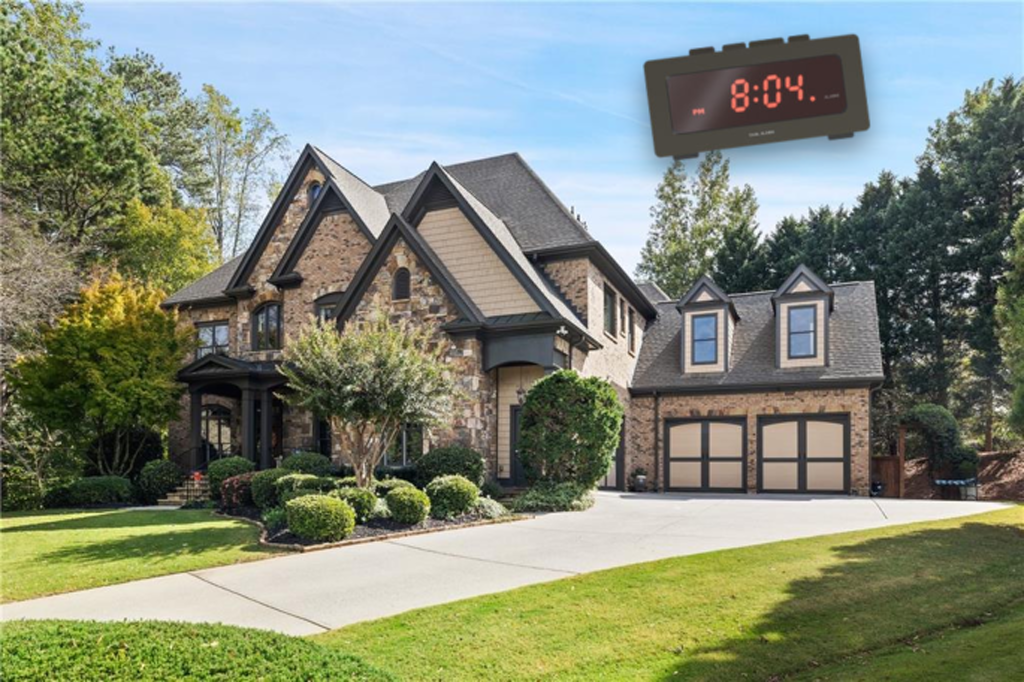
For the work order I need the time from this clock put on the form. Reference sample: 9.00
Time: 8.04
